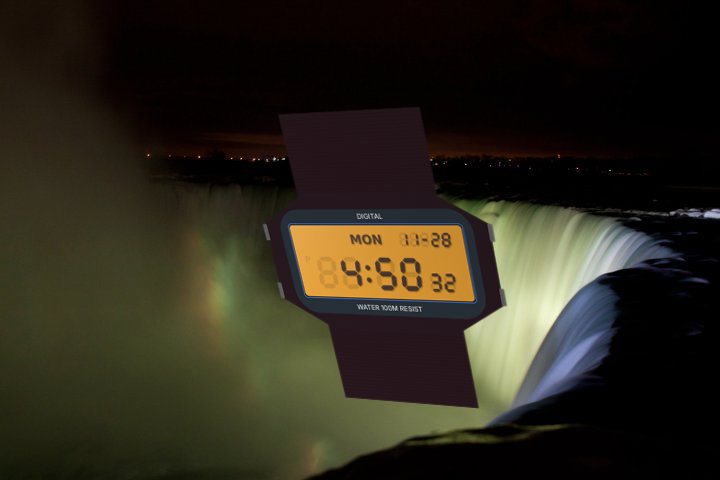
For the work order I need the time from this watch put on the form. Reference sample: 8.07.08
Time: 4.50.32
